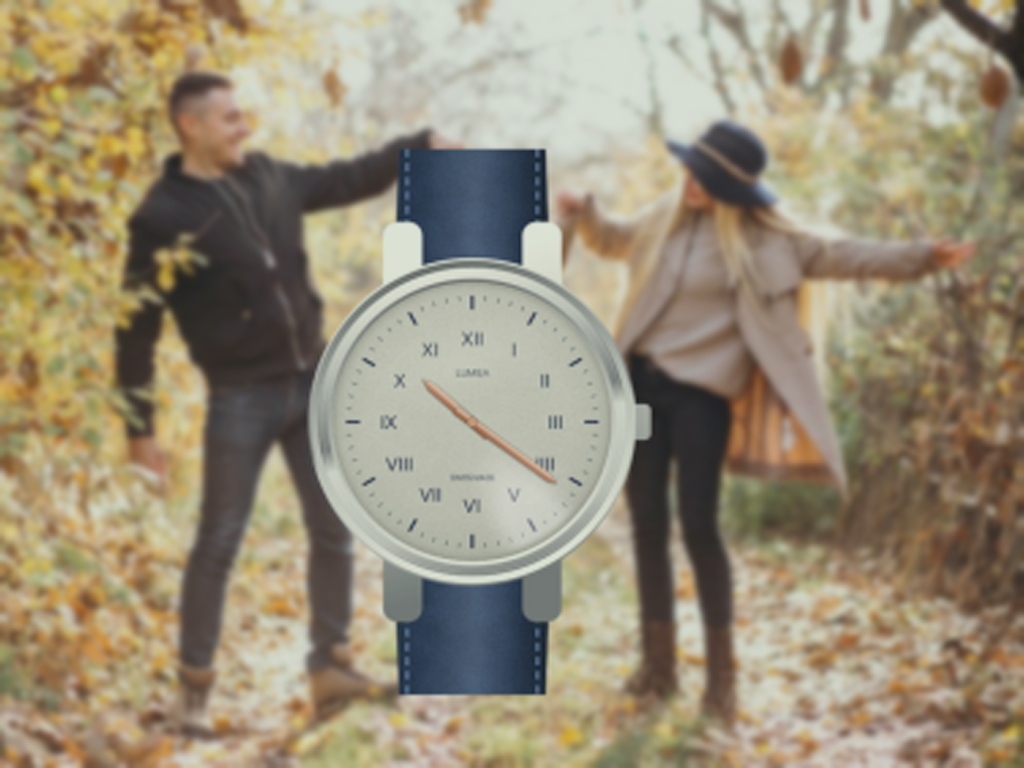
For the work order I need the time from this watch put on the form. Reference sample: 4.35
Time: 10.21
